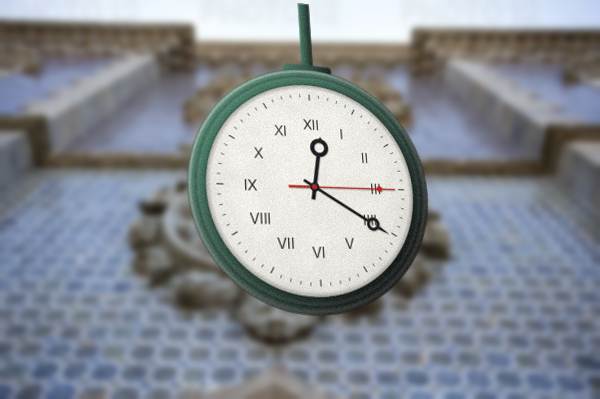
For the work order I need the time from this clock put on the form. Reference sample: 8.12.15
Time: 12.20.15
